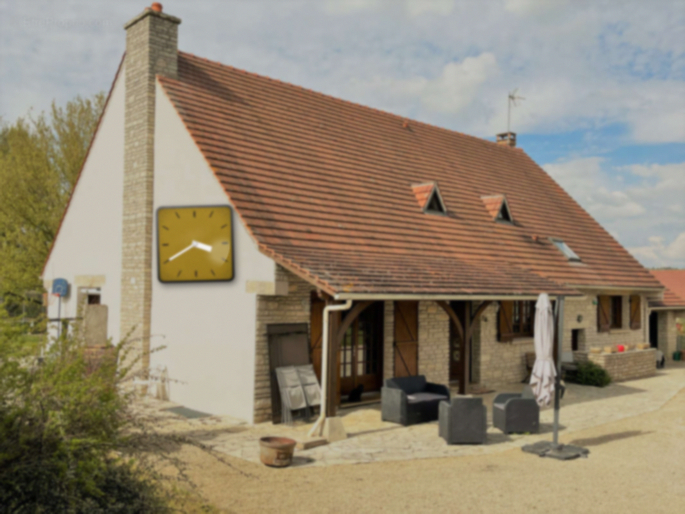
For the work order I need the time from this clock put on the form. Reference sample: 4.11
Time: 3.40
